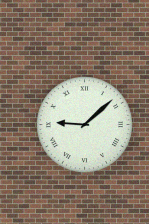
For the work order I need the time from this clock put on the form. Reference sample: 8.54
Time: 9.08
